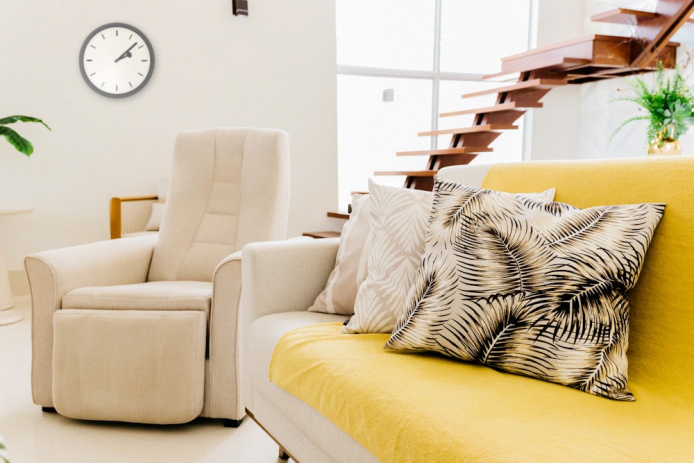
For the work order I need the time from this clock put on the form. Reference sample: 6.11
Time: 2.08
